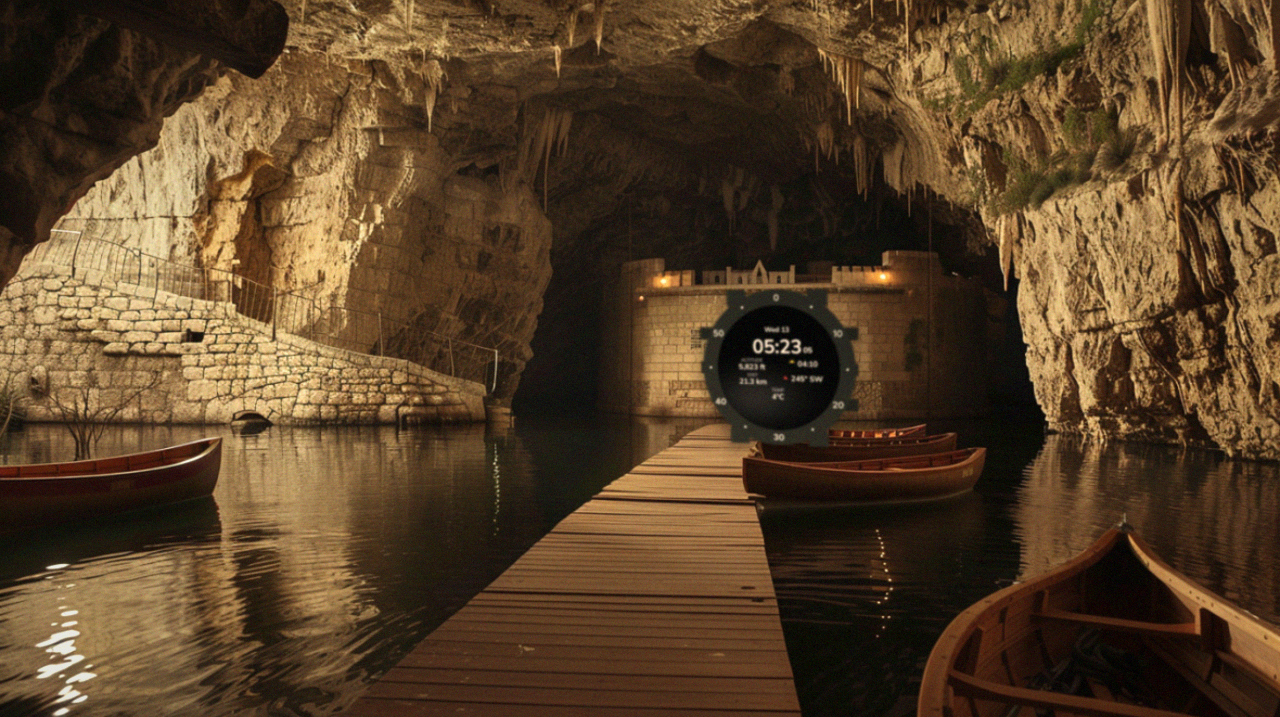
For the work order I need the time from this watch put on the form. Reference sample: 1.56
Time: 5.23
